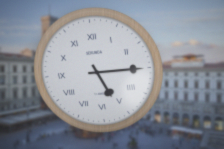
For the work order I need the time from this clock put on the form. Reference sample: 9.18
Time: 5.15
